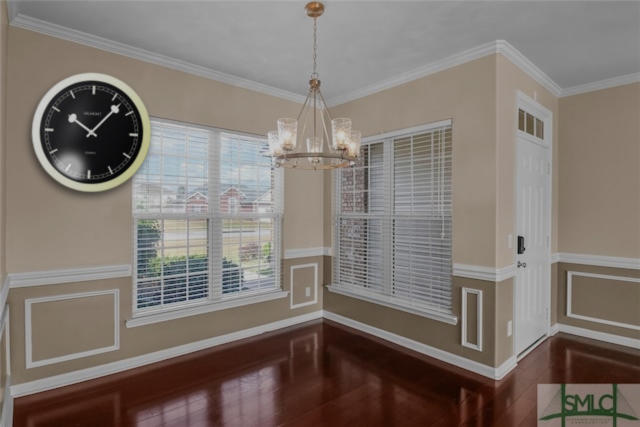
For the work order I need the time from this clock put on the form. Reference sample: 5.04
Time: 10.07
